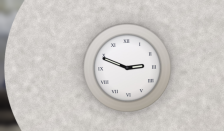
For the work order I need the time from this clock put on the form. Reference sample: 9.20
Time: 2.49
